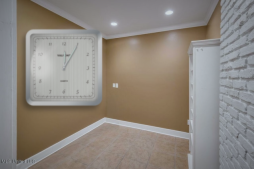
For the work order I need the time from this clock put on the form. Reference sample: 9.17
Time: 12.05
